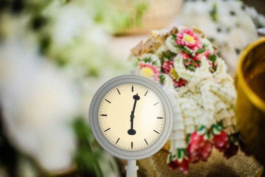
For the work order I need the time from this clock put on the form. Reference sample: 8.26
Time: 6.02
